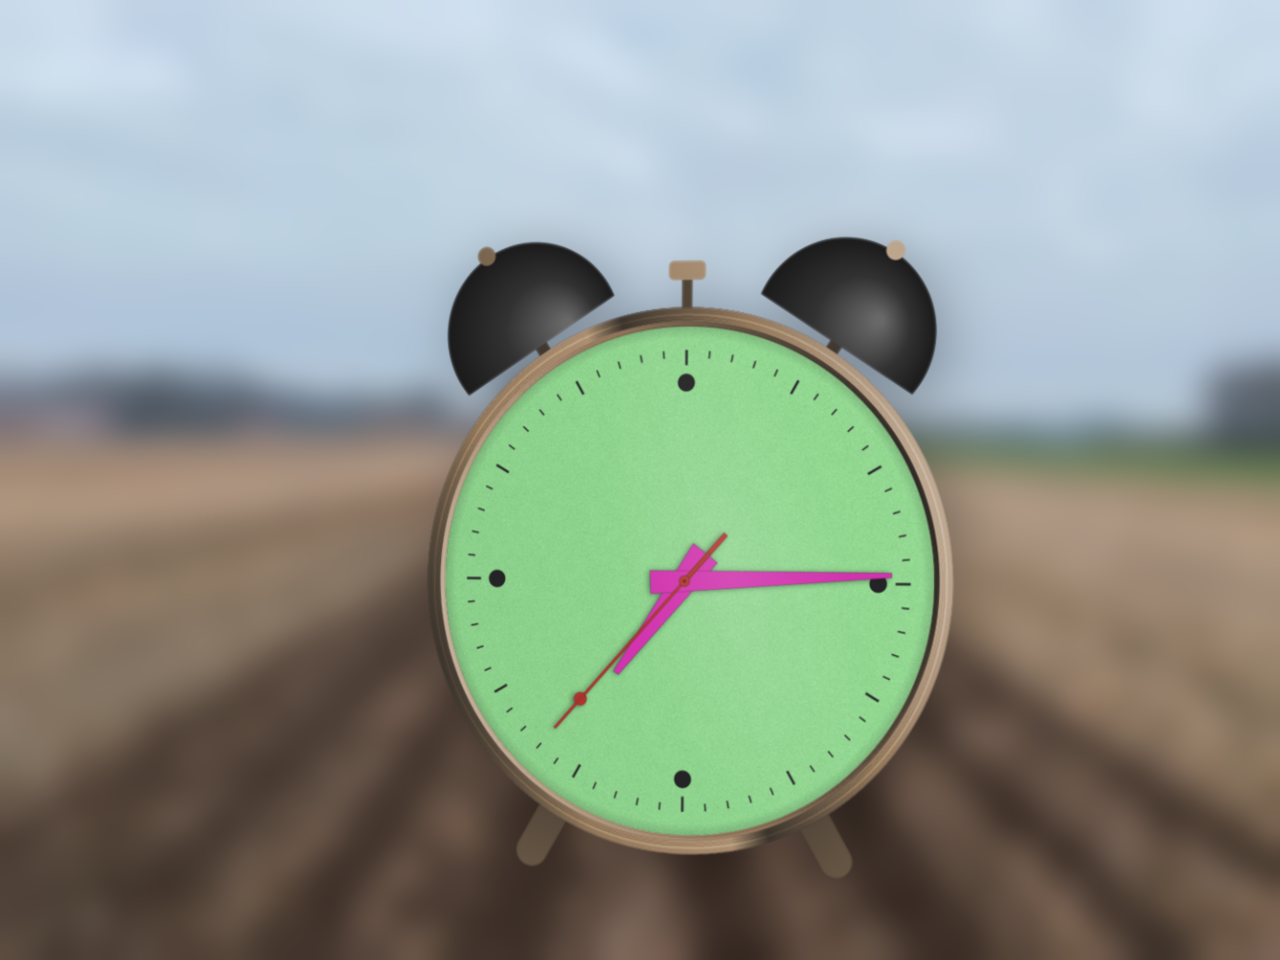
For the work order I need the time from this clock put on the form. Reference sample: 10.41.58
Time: 7.14.37
